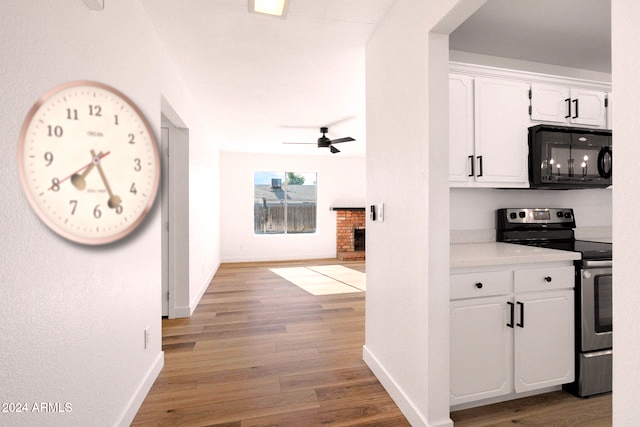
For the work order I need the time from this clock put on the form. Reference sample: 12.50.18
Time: 7.25.40
